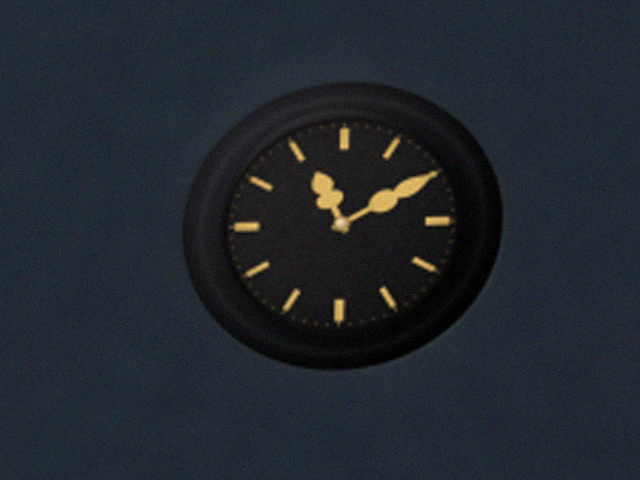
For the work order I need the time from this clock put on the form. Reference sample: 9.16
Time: 11.10
